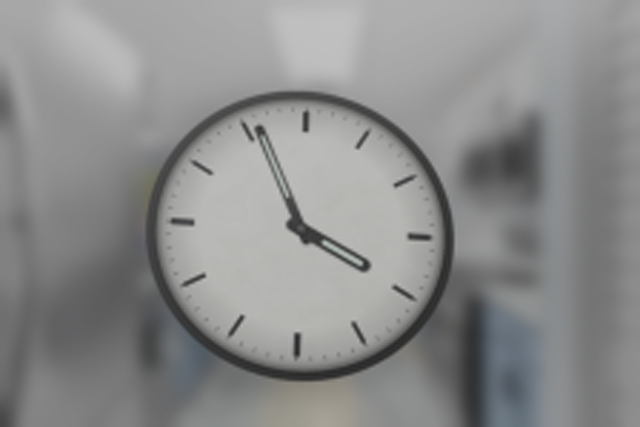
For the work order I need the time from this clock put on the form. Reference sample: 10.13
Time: 3.56
